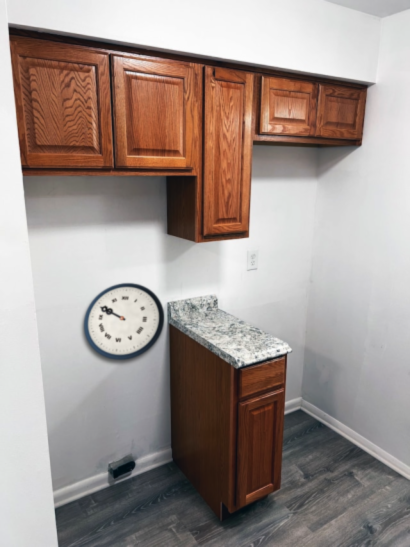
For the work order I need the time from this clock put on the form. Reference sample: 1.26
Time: 9.49
